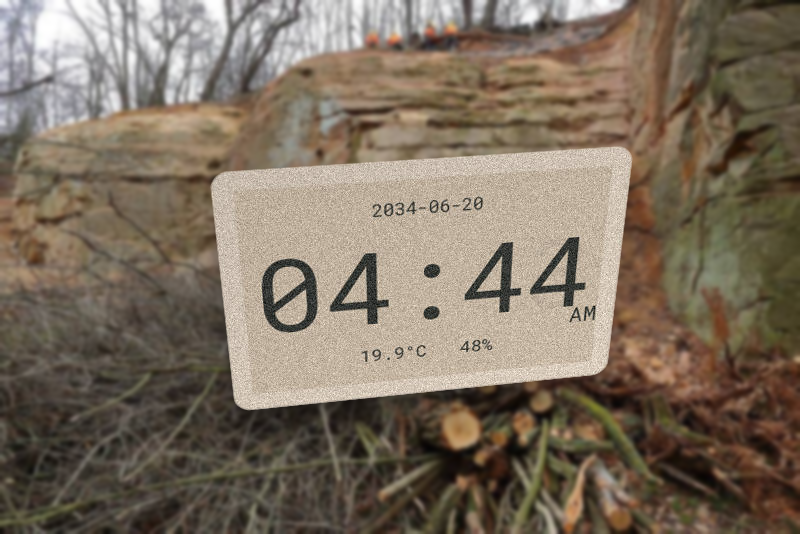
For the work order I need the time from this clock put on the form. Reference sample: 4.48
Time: 4.44
